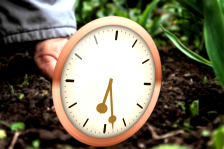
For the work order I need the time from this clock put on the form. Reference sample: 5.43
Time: 6.28
